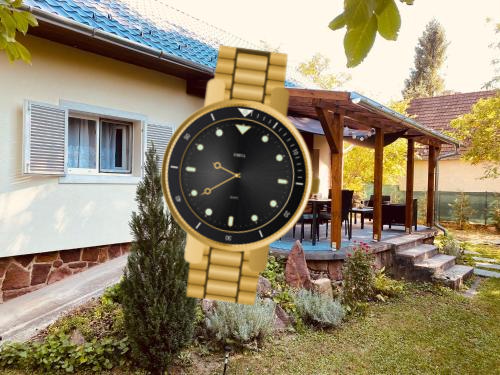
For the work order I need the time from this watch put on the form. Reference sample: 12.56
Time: 9.39
